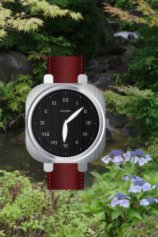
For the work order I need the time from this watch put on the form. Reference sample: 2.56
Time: 6.08
